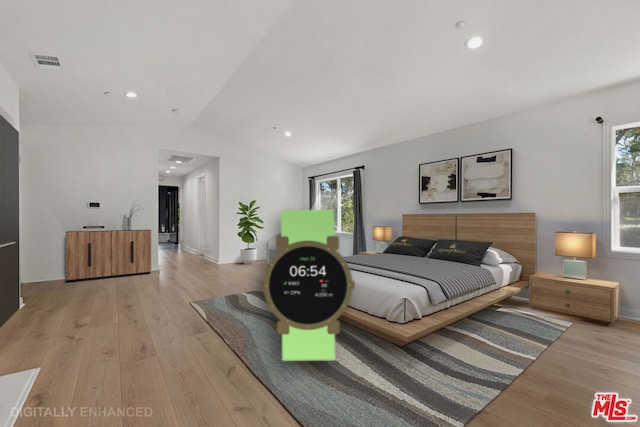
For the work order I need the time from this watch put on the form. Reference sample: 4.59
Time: 6.54
